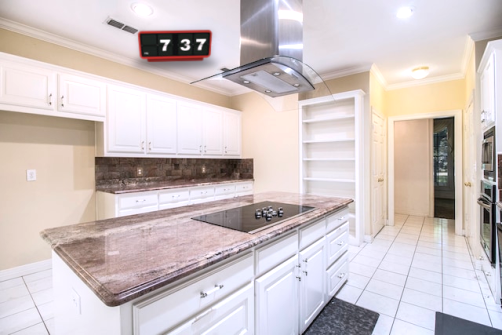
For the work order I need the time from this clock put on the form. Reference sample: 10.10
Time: 7.37
